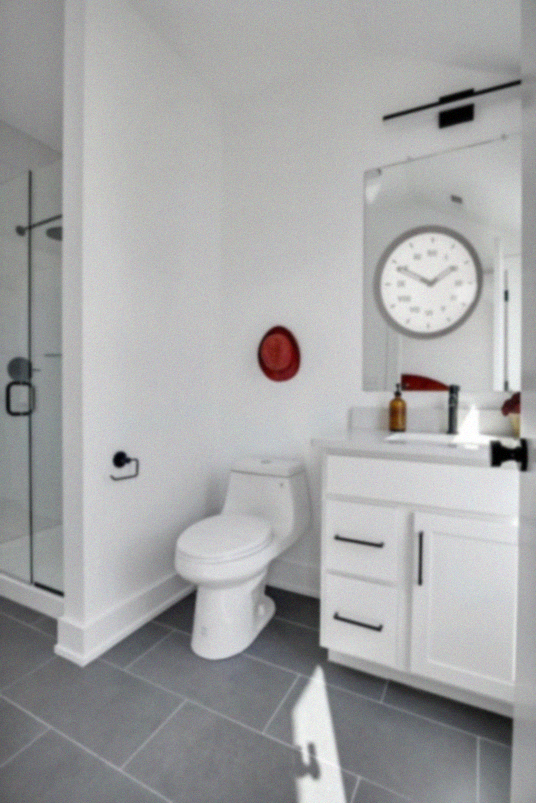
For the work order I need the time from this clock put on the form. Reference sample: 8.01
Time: 1.49
